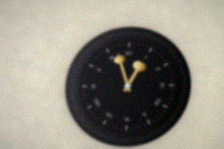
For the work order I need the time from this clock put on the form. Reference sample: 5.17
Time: 12.57
